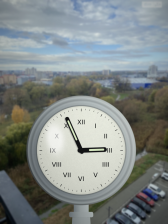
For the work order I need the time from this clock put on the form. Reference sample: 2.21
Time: 2.56
